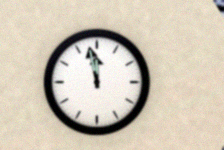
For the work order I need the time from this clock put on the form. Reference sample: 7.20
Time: 11.58
